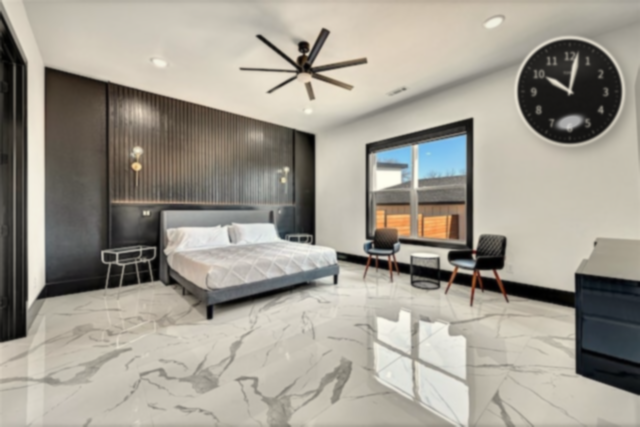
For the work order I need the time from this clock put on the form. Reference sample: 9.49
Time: 10.02
